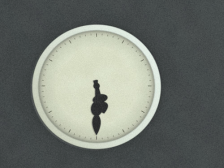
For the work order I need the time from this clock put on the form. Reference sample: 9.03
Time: 5.30
